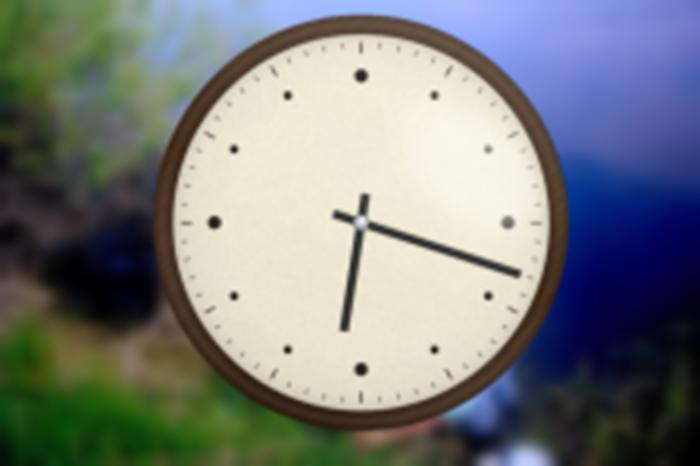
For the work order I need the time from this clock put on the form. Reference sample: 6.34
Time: 6.18
